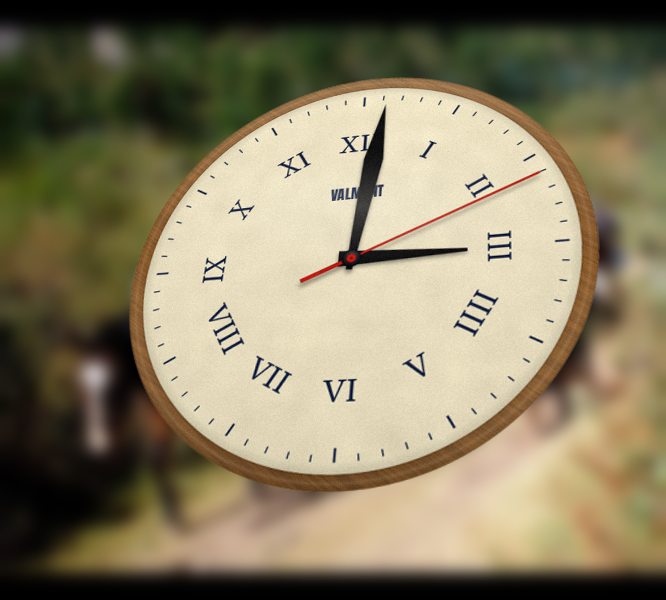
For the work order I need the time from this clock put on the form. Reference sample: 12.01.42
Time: 3.01.11
